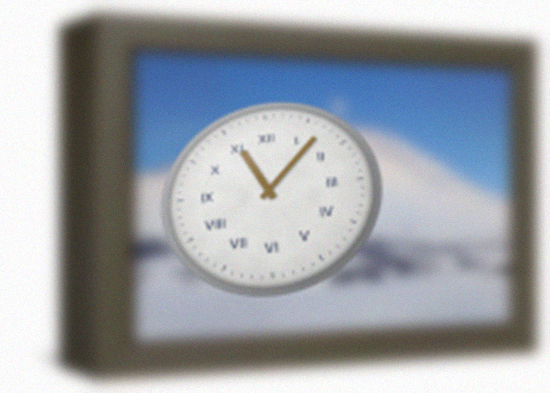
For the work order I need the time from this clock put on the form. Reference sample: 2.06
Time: 11.07
